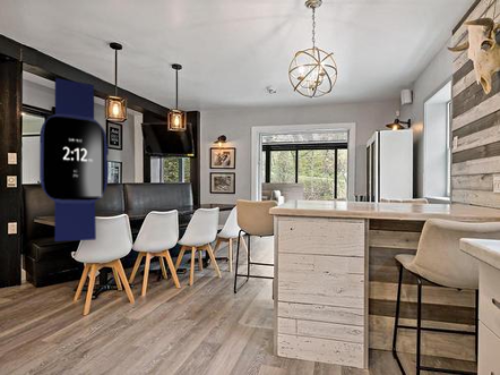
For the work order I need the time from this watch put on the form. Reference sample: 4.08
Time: 2.12
